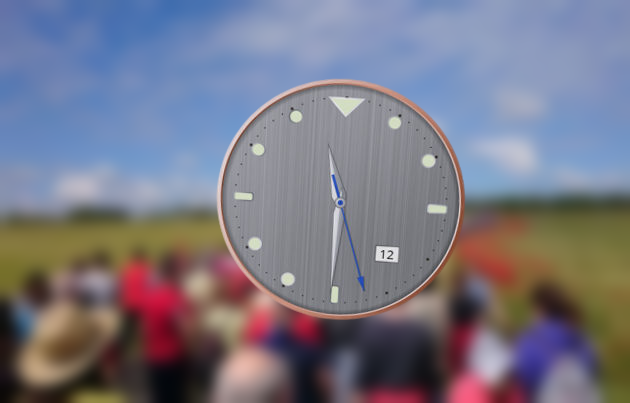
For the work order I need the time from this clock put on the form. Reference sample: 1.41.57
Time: 11.30.27
